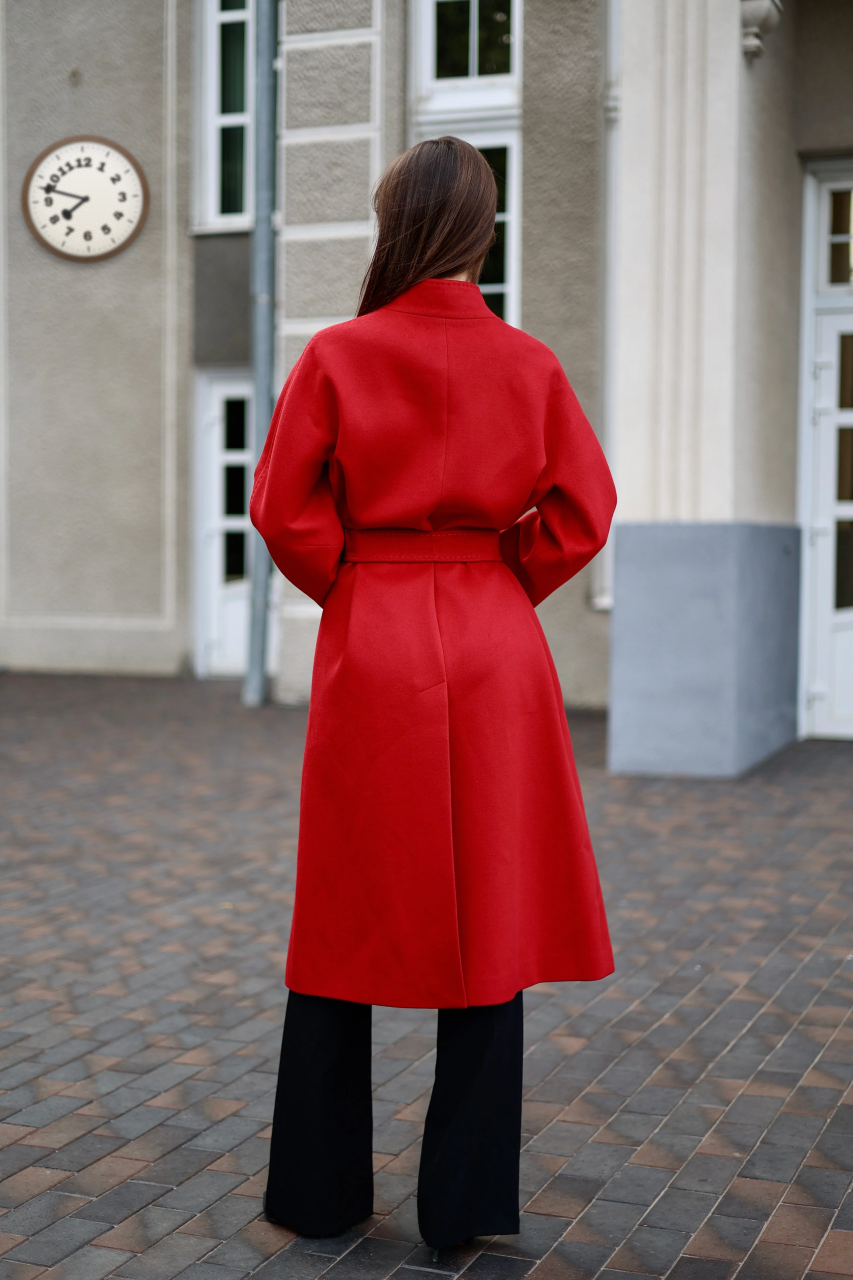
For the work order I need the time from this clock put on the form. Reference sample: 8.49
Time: 7.48
